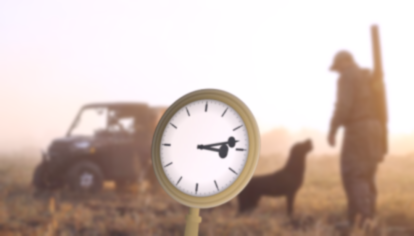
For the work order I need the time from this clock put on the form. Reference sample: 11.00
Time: 3.13
